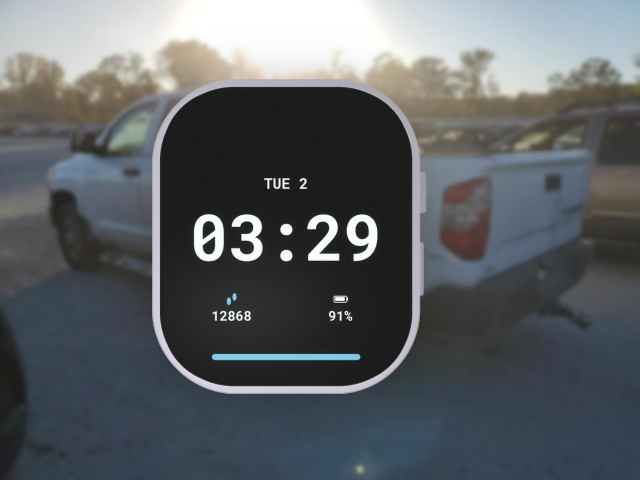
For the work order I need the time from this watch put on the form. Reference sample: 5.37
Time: 3.29
